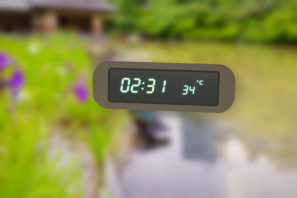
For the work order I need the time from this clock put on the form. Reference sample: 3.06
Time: 2.31
